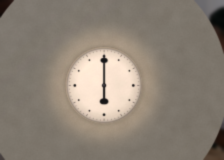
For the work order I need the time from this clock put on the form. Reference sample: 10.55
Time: 6.00
